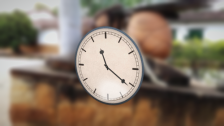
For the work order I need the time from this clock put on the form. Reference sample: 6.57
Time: 11.21
